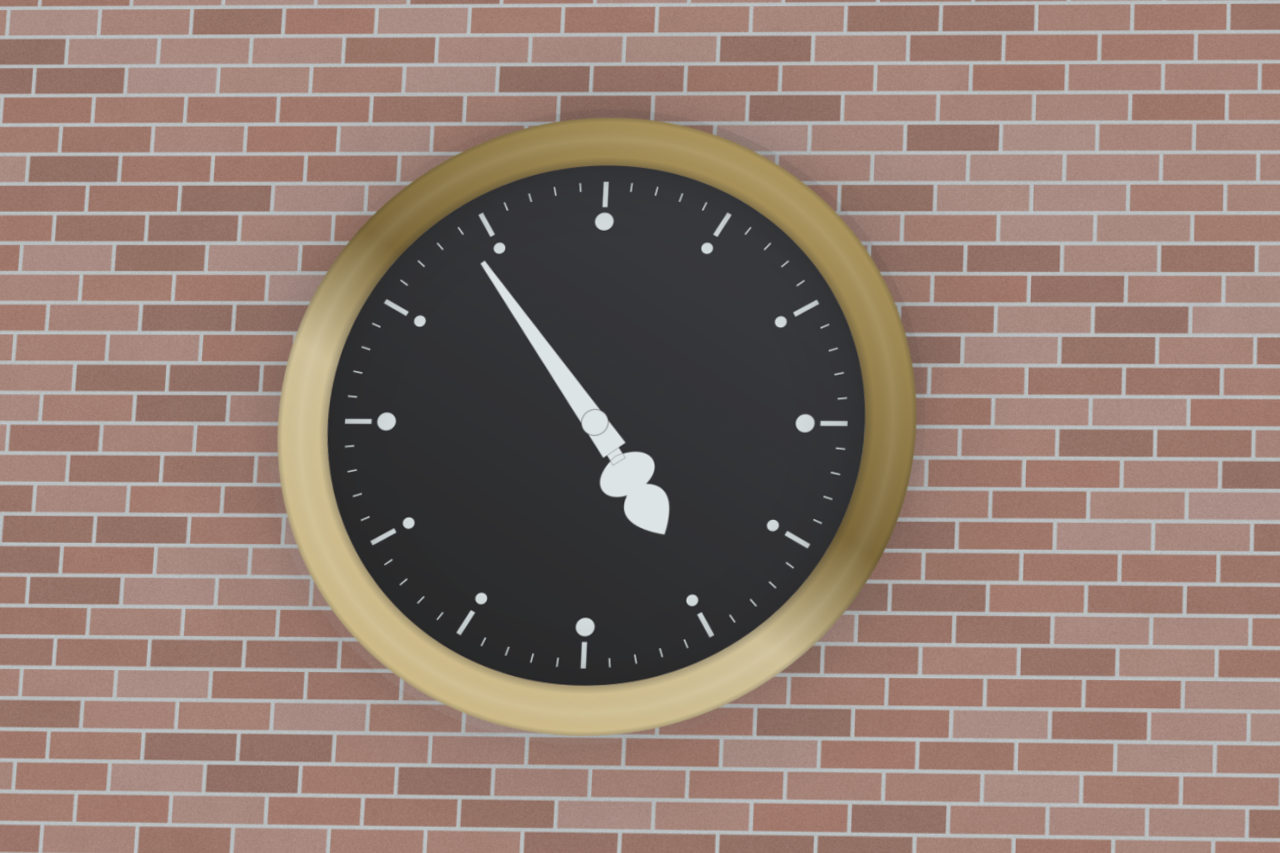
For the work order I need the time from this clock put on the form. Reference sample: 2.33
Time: 4.54
